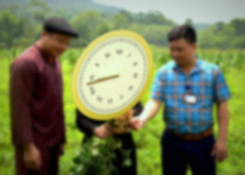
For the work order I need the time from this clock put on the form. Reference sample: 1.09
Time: 8.43
